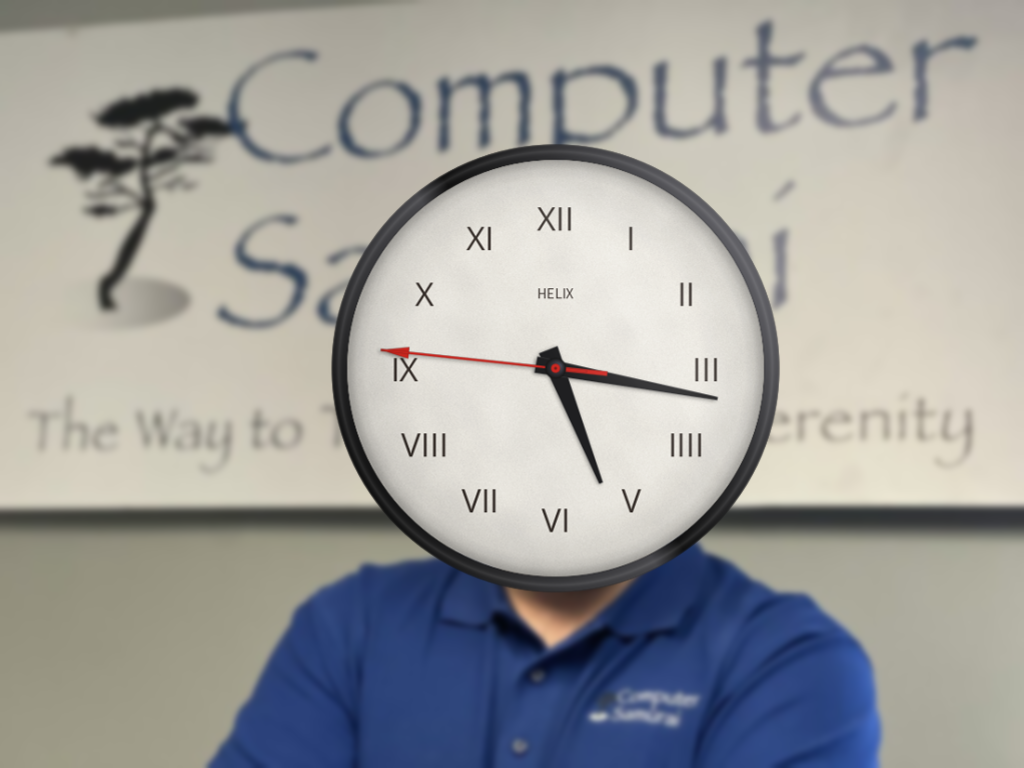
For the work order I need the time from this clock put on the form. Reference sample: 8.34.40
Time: 5.16.46
